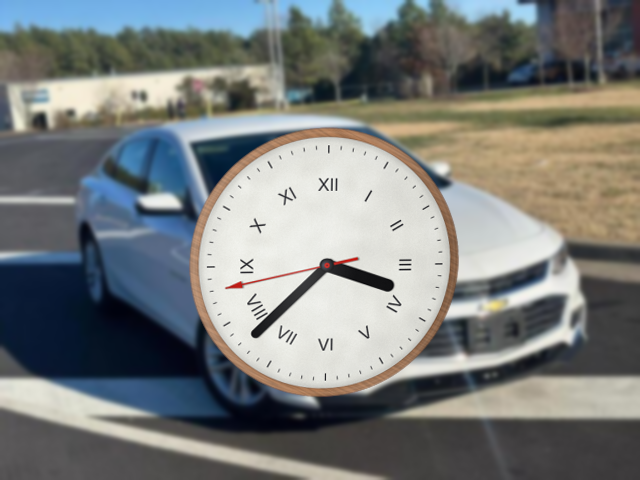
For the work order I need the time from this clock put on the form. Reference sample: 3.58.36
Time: 3.37.43
